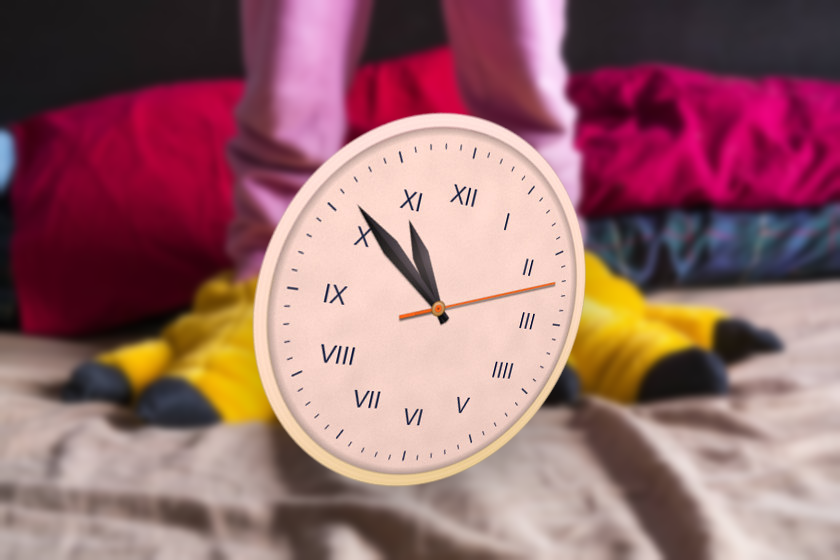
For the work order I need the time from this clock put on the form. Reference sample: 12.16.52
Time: 10.51.12
